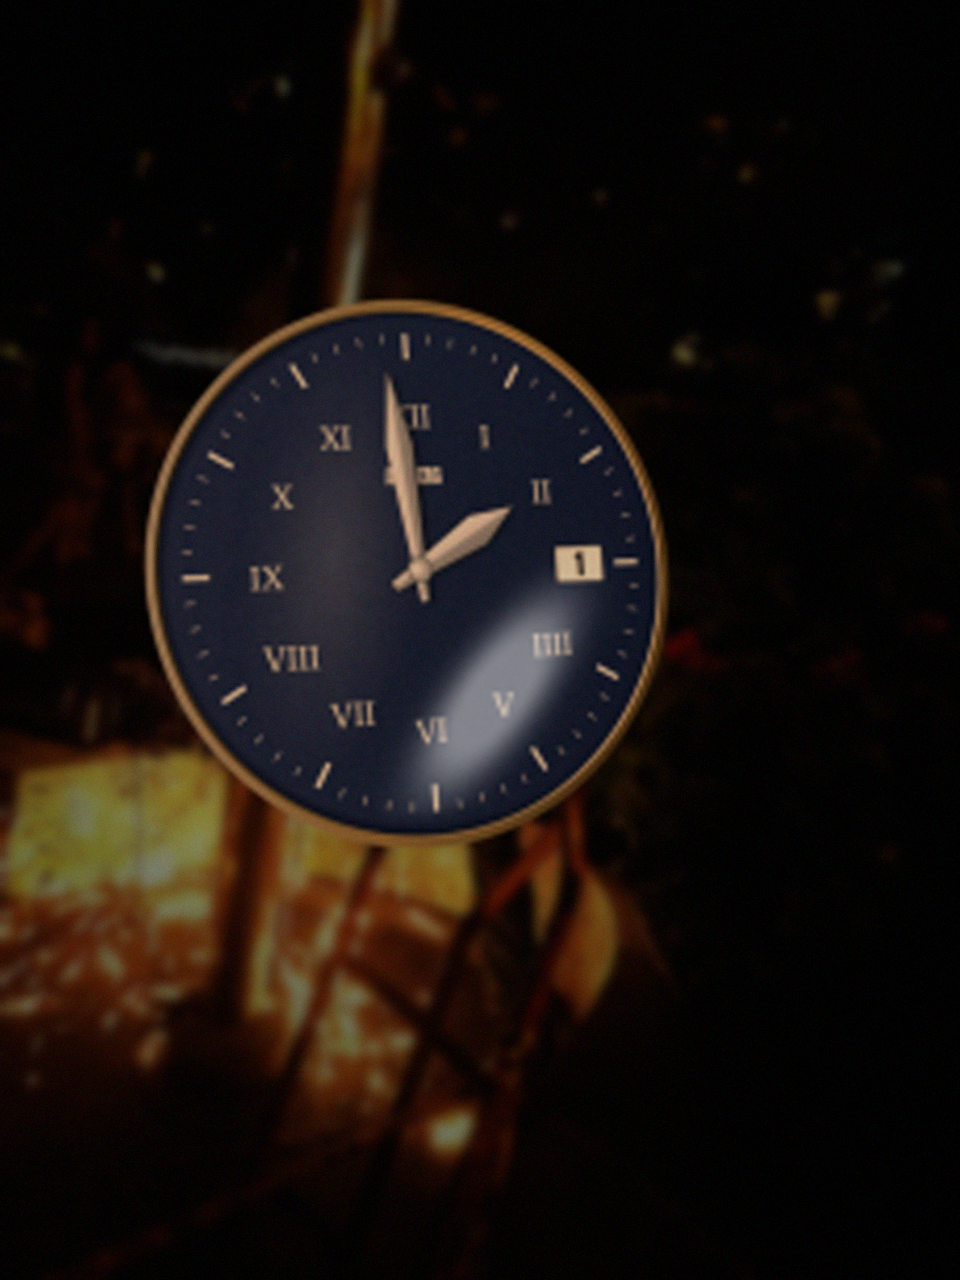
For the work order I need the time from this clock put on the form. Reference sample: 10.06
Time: 1.59
